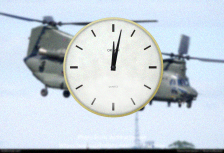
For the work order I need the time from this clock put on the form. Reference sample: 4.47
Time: 12.02
